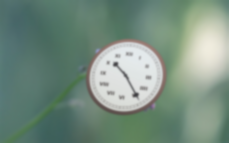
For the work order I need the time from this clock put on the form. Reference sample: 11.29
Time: 10.24
